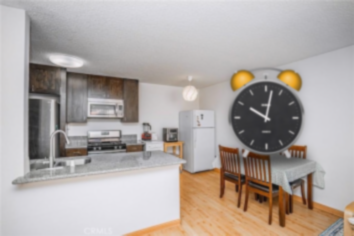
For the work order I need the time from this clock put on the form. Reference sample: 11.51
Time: 10.02
